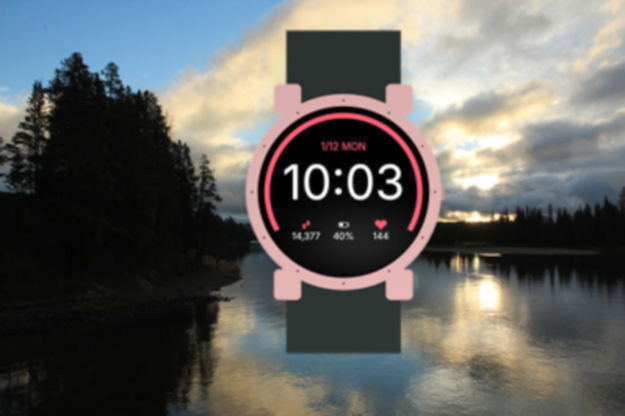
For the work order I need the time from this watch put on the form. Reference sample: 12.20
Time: 10.03
